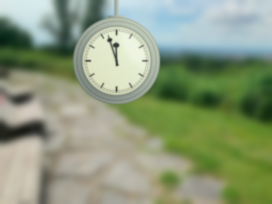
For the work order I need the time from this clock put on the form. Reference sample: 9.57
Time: 11.57
